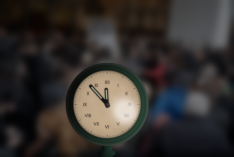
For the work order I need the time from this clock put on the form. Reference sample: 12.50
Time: 11.53
